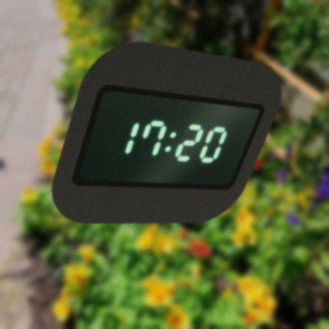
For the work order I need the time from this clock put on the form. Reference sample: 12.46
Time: 17.20
